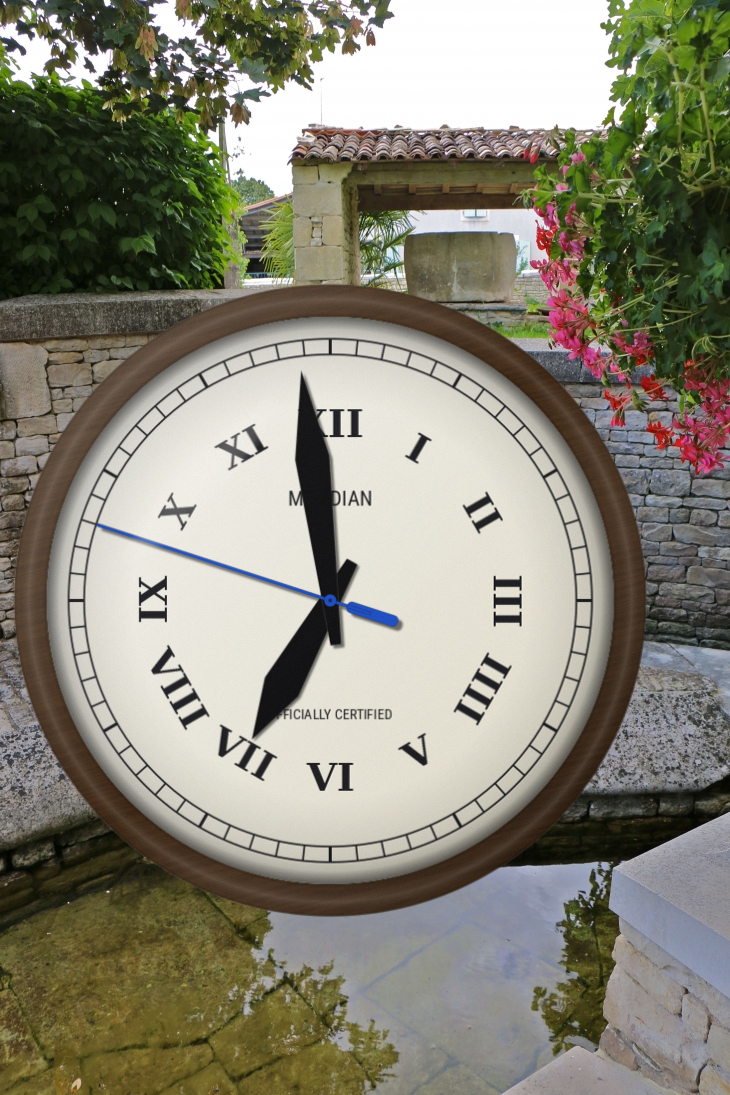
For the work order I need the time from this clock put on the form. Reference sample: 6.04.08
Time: 6.58.48
